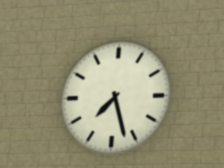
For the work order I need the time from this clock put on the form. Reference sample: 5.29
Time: 7.27
